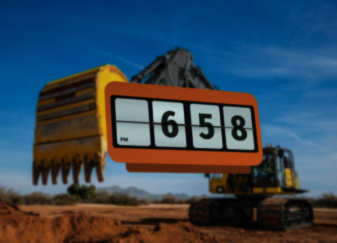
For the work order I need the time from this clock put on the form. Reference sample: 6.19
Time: 6.58
